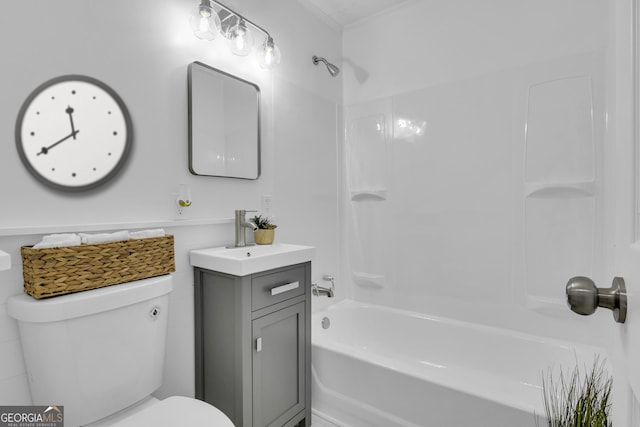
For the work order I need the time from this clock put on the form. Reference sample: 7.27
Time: 11.40
